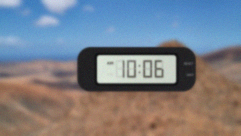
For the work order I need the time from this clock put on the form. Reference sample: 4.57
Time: 10.06
